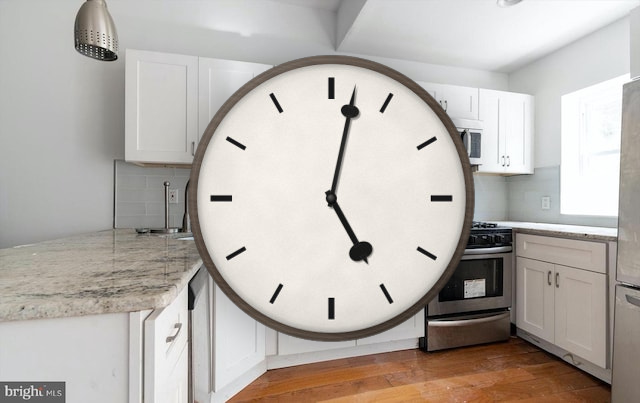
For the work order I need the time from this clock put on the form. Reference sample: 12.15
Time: 5.02
